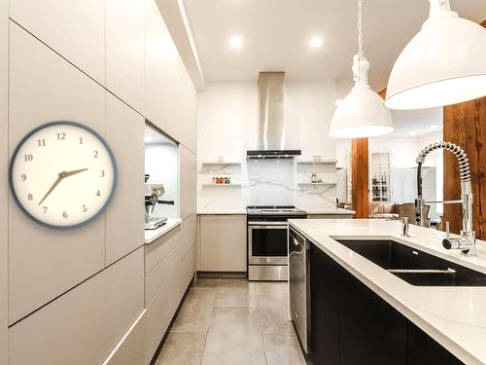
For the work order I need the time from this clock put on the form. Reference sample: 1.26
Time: 2.37
